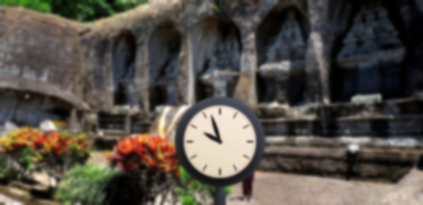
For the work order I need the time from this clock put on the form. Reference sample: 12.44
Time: 9.57
